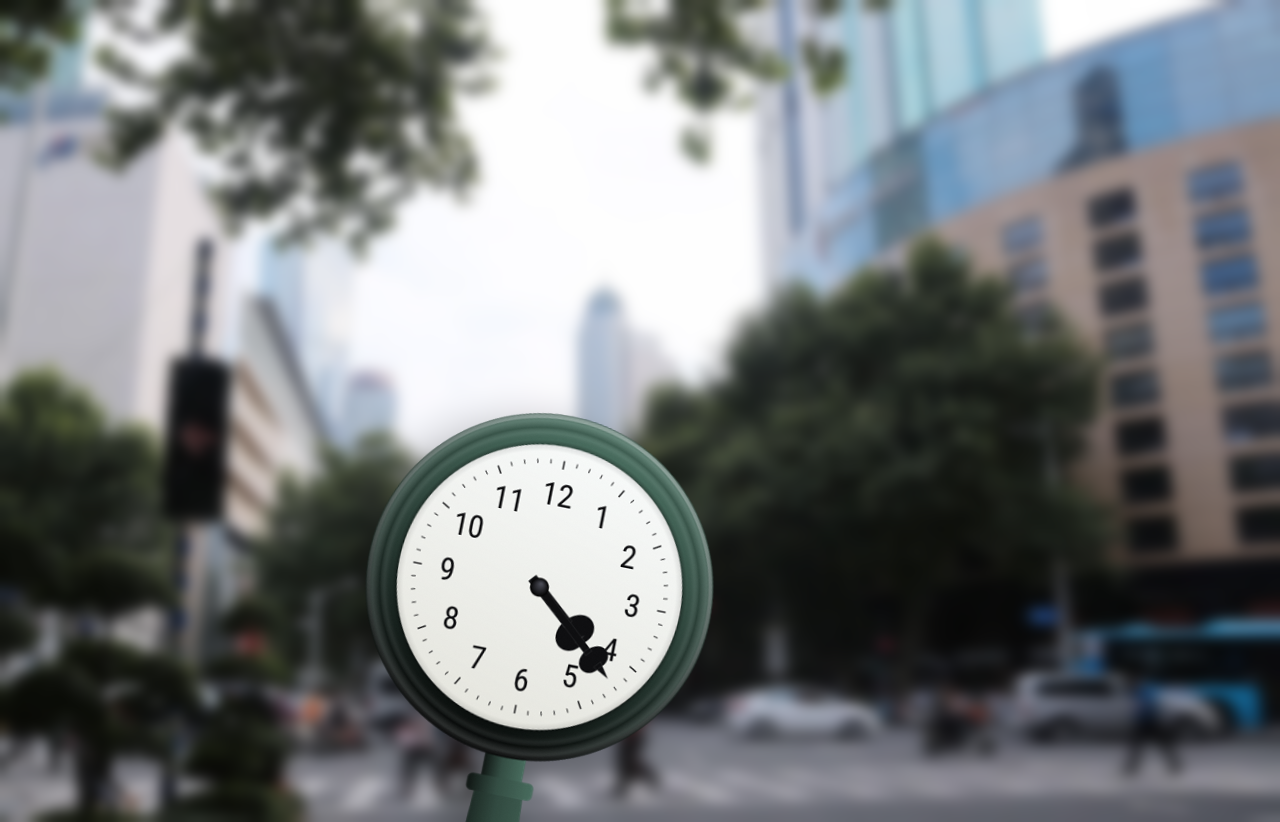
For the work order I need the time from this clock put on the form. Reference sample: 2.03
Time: 4.22
